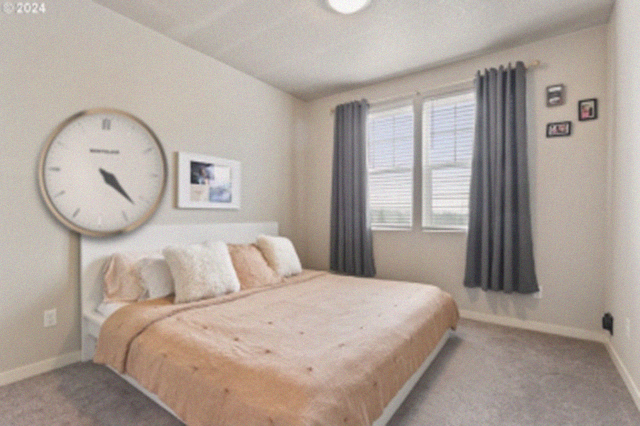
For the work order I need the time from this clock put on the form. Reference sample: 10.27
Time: 4.22
